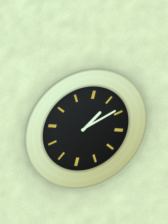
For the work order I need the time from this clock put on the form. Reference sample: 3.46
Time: 1.09
